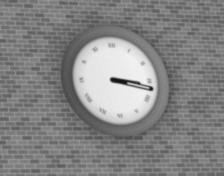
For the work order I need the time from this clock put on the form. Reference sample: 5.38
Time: 3.17
